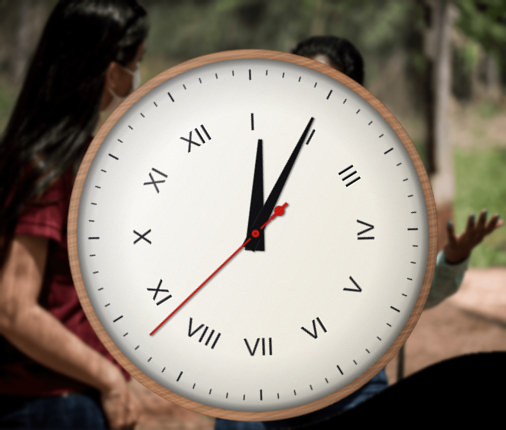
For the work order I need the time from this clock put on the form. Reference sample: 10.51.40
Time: 1.09.43
